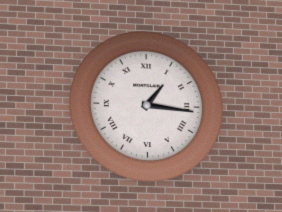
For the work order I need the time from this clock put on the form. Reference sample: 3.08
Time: 1.16
